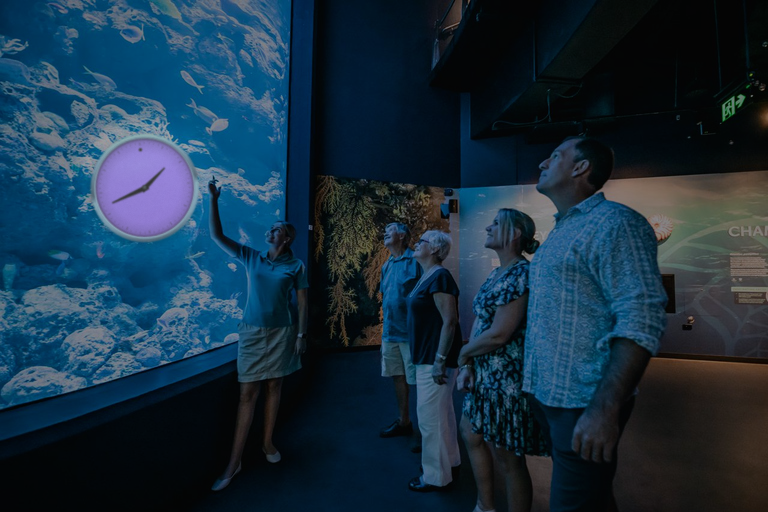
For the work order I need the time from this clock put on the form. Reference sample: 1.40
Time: 1.42
